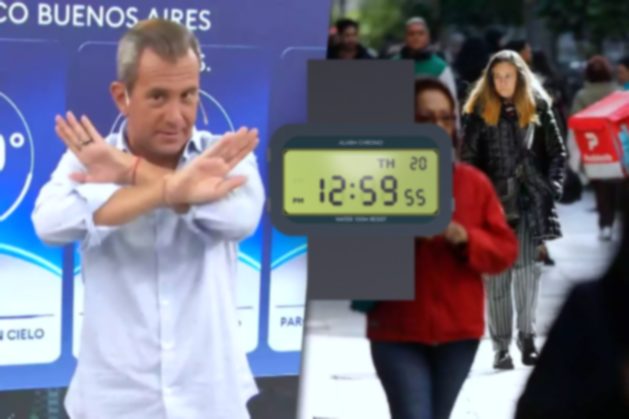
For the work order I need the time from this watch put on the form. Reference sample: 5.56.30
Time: 12.59.55
